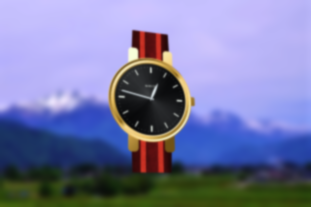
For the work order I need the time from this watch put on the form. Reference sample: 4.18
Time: 12.47
